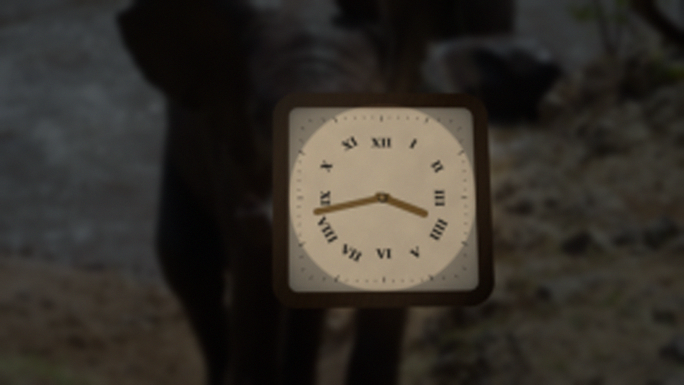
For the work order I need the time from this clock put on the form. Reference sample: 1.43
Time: 3.43
